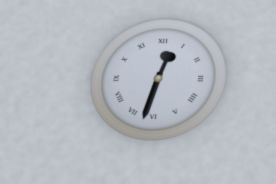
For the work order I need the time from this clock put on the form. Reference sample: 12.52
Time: 12.32
